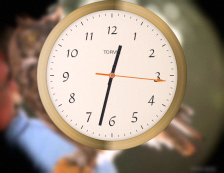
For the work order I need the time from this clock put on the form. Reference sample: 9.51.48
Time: 12.32.16
